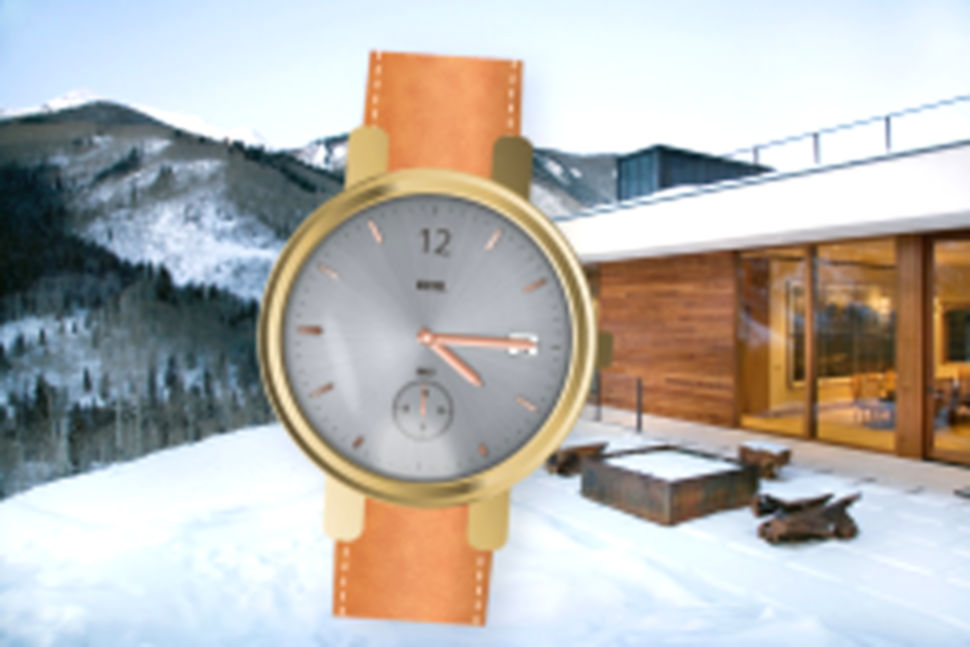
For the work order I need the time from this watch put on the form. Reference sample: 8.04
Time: 4.15
